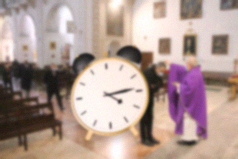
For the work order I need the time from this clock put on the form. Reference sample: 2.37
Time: 4.14
